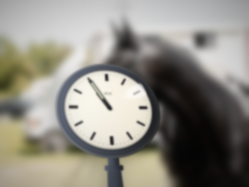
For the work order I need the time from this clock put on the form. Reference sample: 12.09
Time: 10.55
